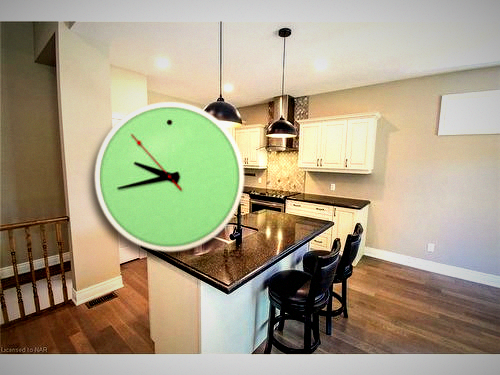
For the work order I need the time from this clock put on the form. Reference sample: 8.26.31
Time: 9.42.53
